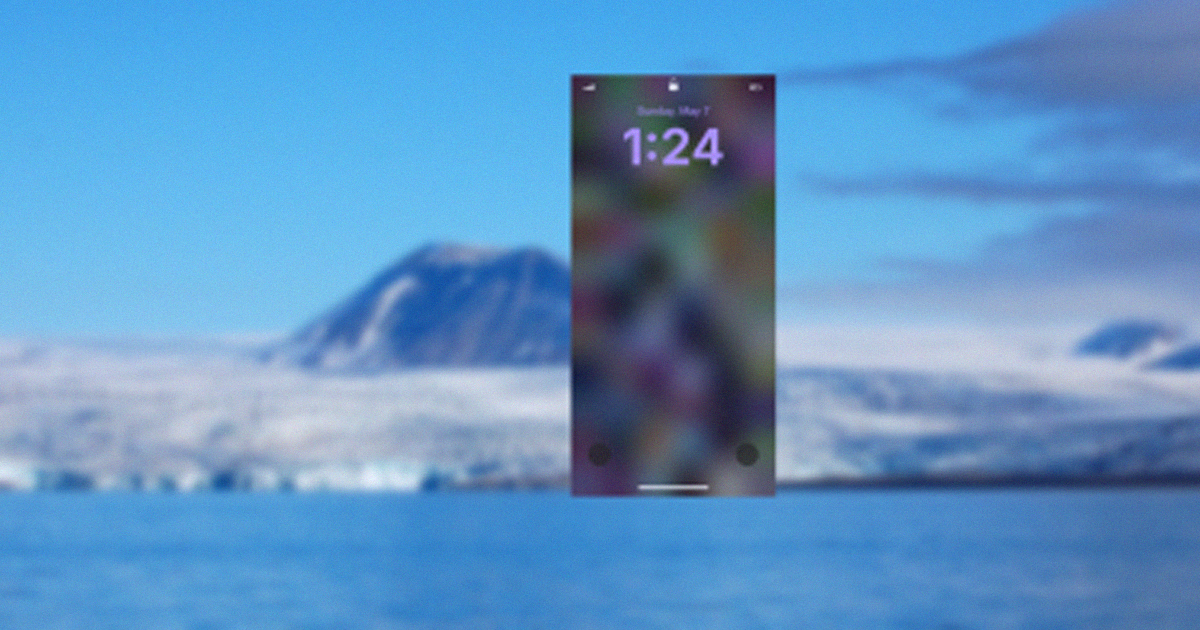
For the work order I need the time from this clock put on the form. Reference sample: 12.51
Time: 1.24
